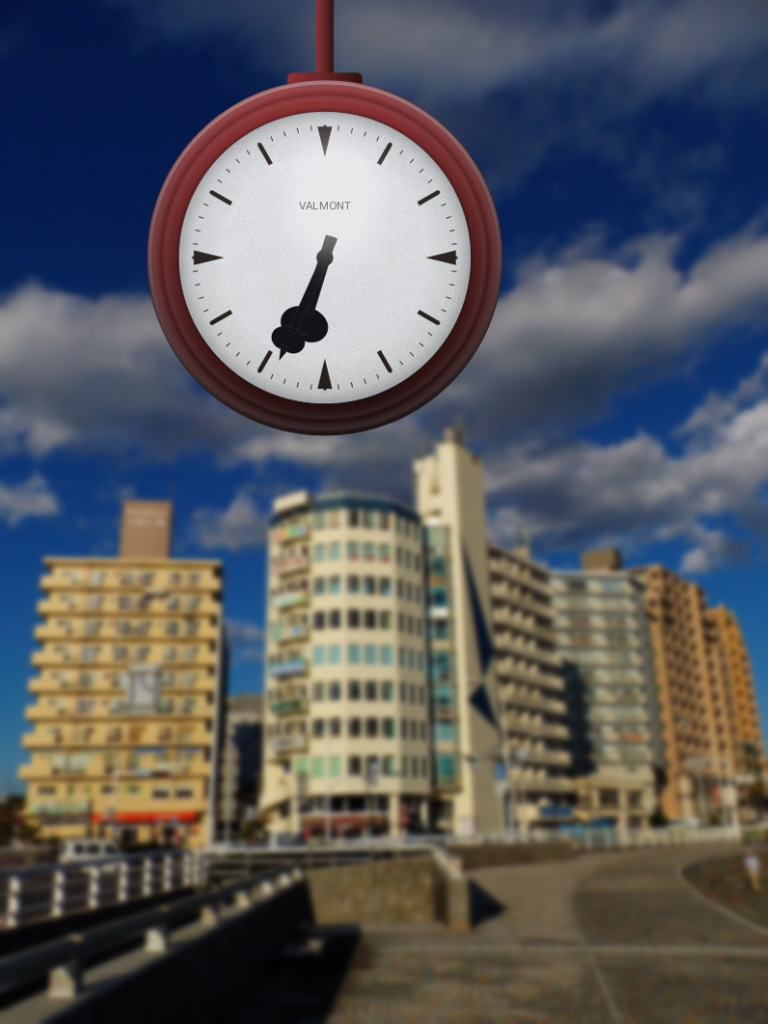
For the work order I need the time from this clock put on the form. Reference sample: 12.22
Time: 6.34
